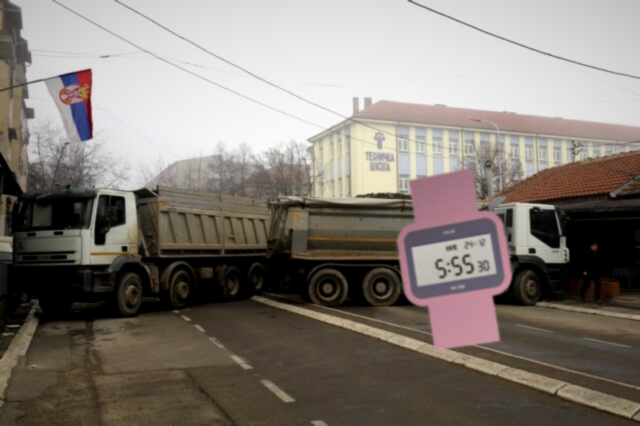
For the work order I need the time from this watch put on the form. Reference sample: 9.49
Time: 5.55
